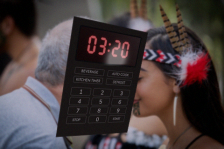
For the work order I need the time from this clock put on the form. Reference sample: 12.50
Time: 3.20
